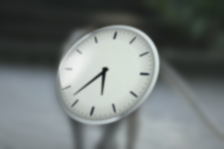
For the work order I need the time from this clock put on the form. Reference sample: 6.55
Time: 5.37
